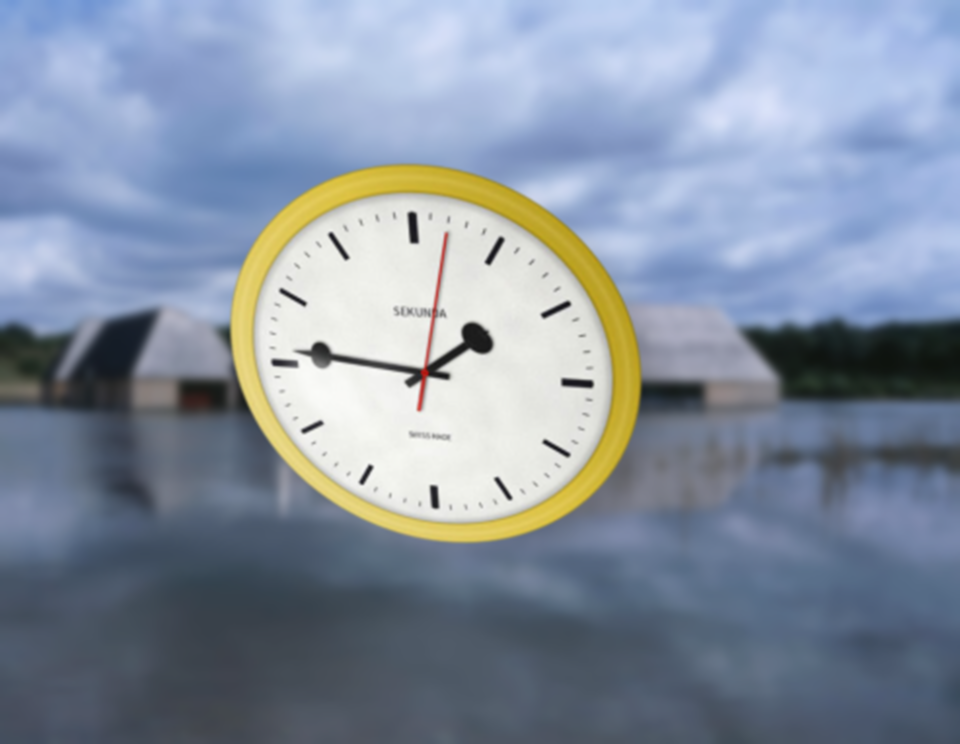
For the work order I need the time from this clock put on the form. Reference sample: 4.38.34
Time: 1.46.02
